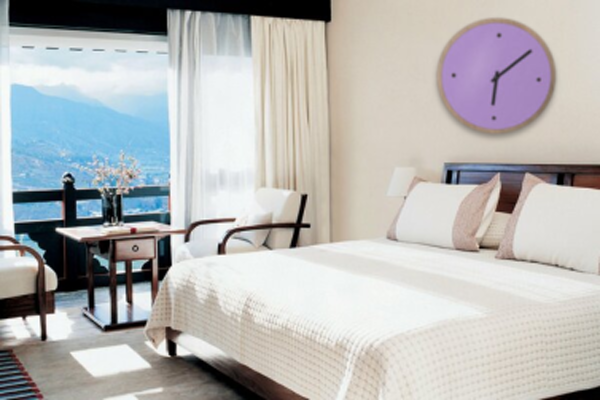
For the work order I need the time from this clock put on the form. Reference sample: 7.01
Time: 6.08
